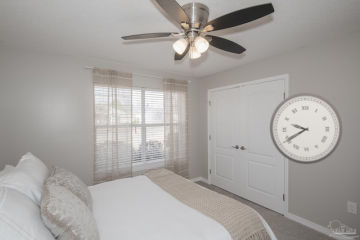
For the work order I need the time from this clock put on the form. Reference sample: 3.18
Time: 9.40
